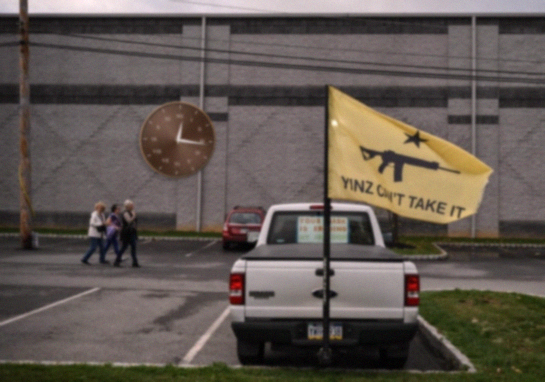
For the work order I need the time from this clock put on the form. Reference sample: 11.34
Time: 12.16
